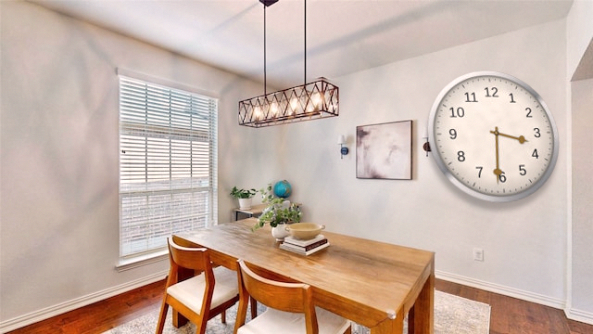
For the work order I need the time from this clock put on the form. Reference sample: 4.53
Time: 3.31
